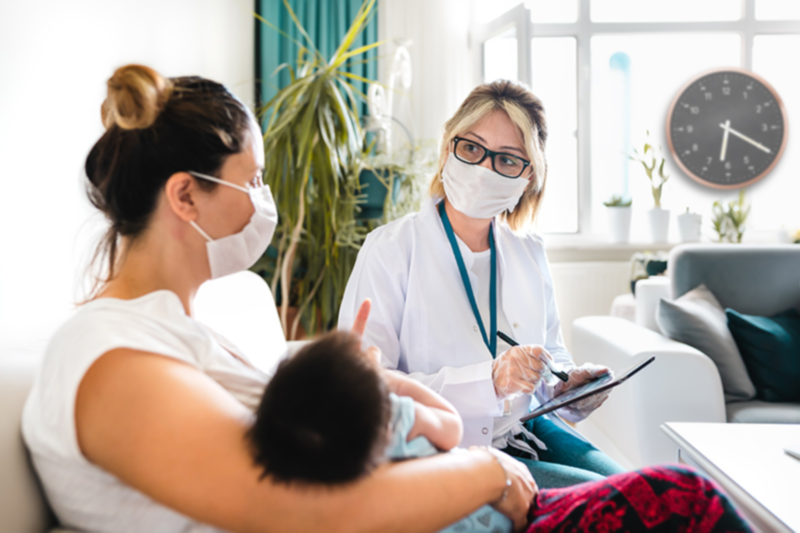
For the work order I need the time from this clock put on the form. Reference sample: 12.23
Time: 6.20
